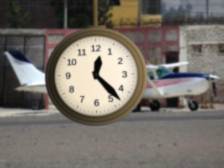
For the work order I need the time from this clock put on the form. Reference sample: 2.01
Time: 12.23
